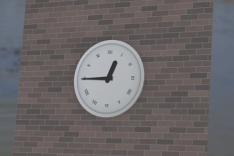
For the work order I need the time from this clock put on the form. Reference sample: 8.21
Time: 12.45
